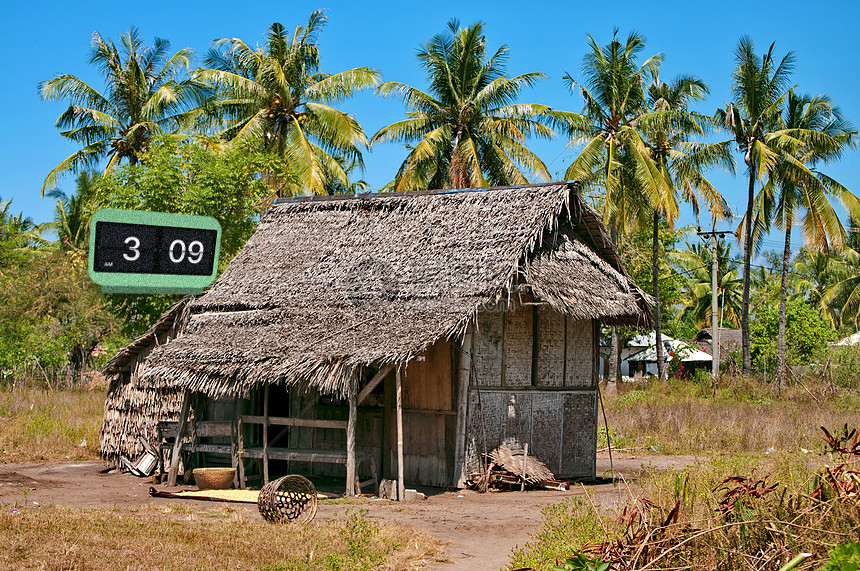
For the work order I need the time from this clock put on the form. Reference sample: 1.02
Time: 3.09
